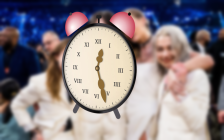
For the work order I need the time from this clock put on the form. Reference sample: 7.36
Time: 12.27
